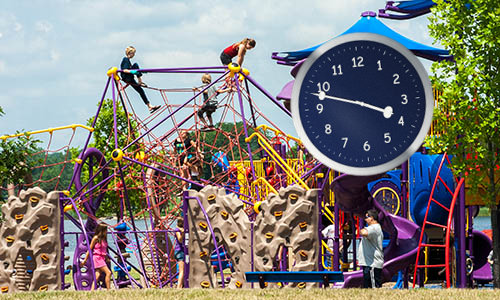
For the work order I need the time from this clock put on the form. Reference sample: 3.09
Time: 3.48
